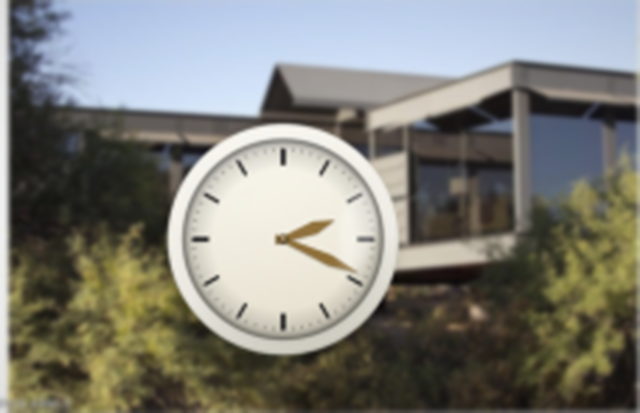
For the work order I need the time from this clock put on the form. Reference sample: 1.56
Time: 2.19
